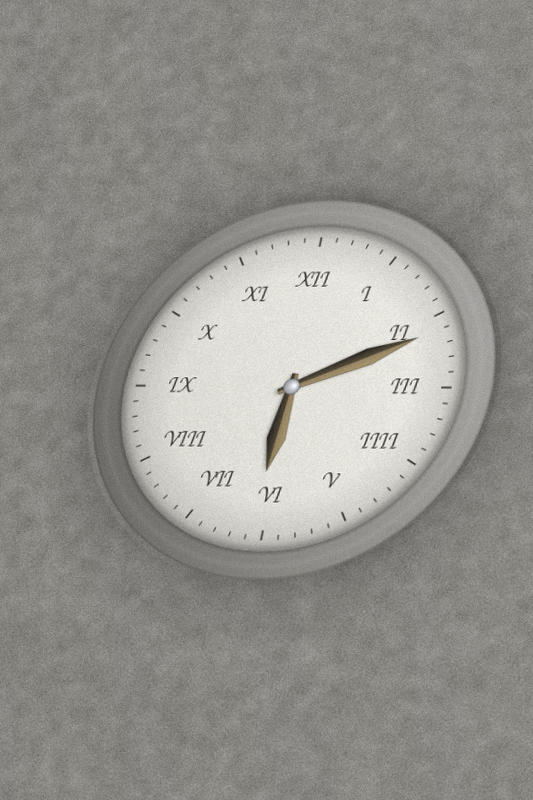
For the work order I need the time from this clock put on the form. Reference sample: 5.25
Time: 6.11
